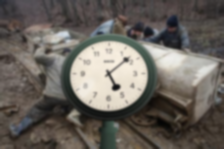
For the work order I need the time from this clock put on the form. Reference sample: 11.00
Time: 5.08
